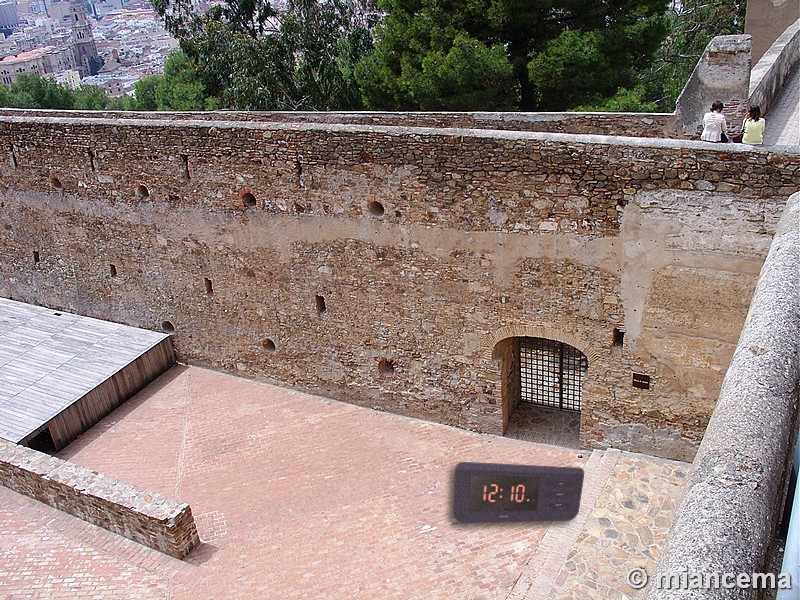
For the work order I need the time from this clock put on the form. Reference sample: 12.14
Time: 12.10
